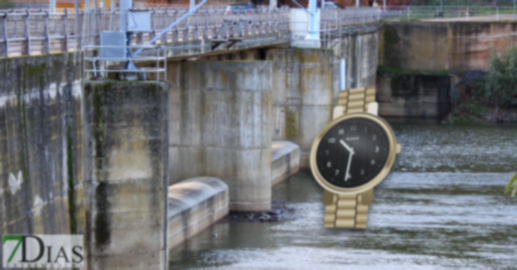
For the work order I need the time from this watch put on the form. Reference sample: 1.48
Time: 10.31
